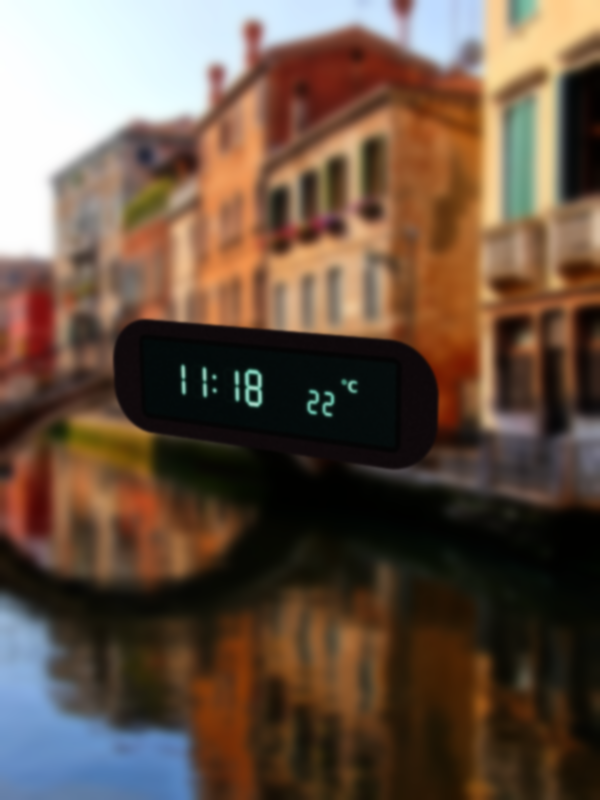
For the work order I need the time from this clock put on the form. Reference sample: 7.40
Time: 11.18
